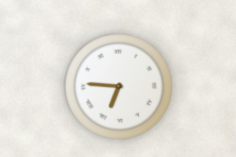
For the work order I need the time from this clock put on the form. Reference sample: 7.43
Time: 6.46
